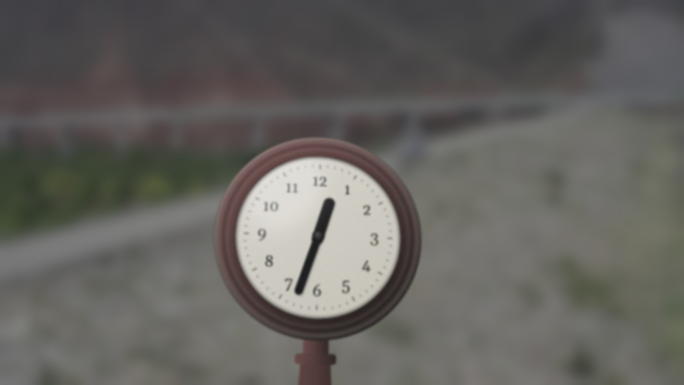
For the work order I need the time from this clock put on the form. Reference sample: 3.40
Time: 12.33
